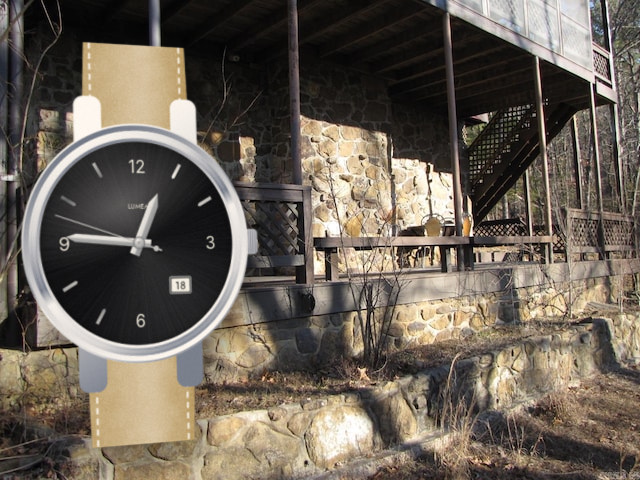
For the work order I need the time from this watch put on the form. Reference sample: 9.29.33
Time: 12.45.48
